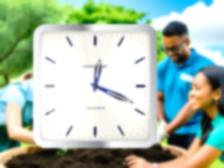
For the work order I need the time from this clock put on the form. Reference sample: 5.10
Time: 12.19
